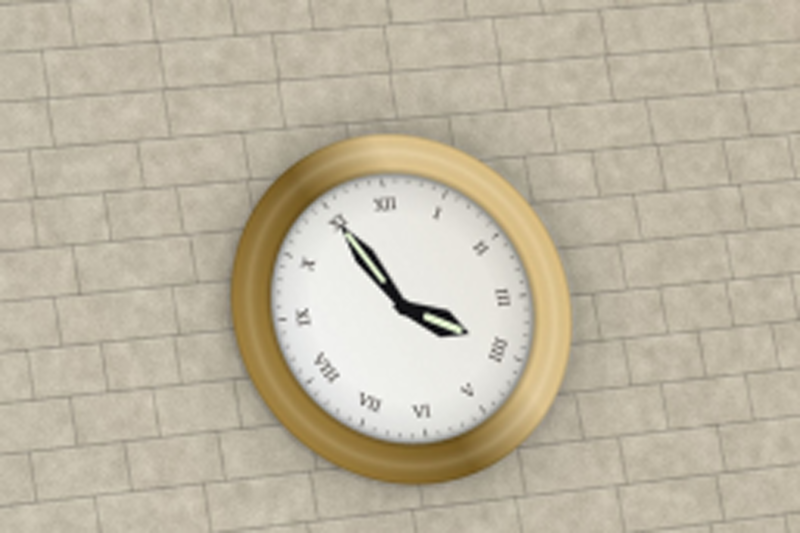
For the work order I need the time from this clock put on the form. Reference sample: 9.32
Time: 3.55
